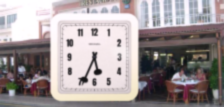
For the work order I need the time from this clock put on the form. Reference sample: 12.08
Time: 5.34
